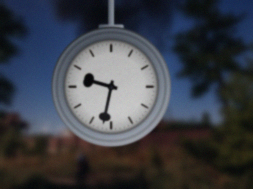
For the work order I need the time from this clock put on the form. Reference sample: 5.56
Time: 9.32
